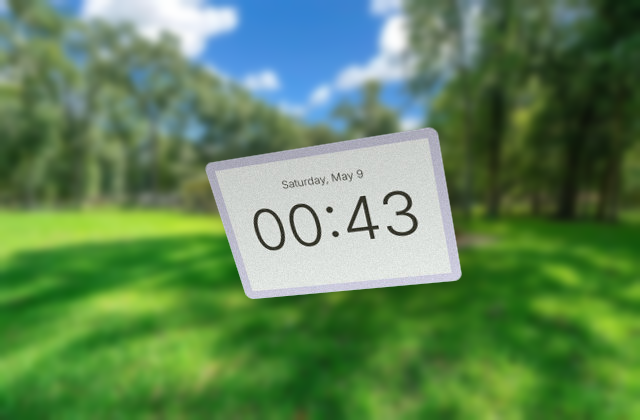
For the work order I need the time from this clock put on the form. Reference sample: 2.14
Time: 0.43
